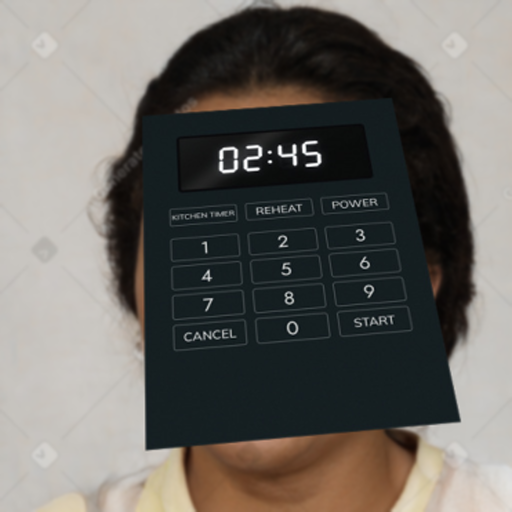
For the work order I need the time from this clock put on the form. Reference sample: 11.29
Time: 2.45
